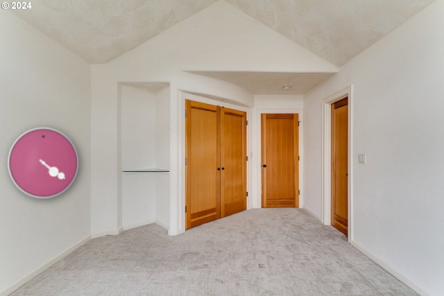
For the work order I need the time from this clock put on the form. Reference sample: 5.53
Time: 4.21
